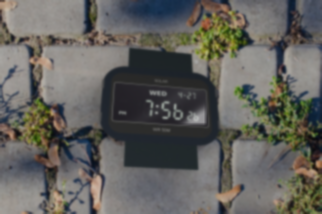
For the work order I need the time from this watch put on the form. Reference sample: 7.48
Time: 7.56
